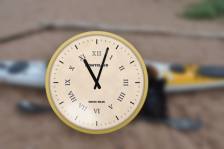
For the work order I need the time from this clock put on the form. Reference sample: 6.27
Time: 11.03
